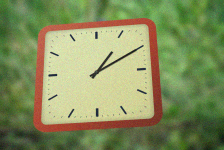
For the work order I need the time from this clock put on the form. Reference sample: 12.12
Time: 1.10
